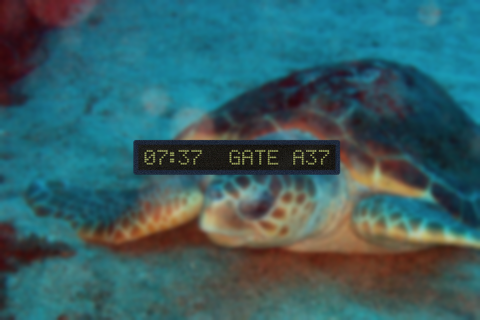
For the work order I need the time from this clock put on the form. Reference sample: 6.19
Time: 7.37
